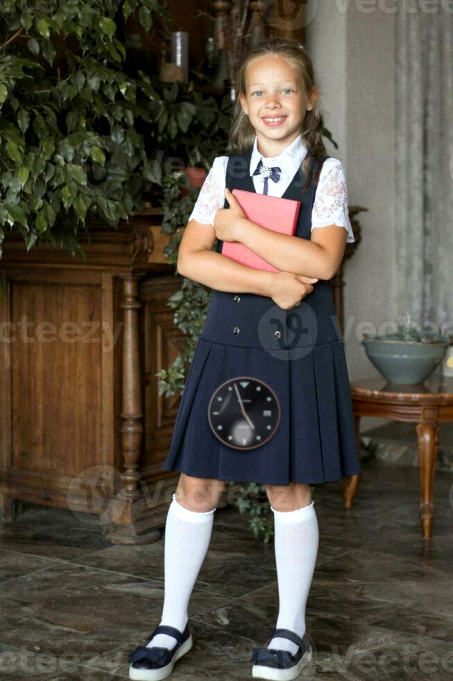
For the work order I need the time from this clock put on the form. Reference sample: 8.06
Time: 4.57
